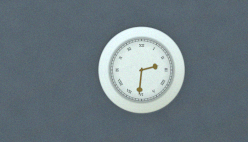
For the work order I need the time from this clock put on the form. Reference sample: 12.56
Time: 2.31
